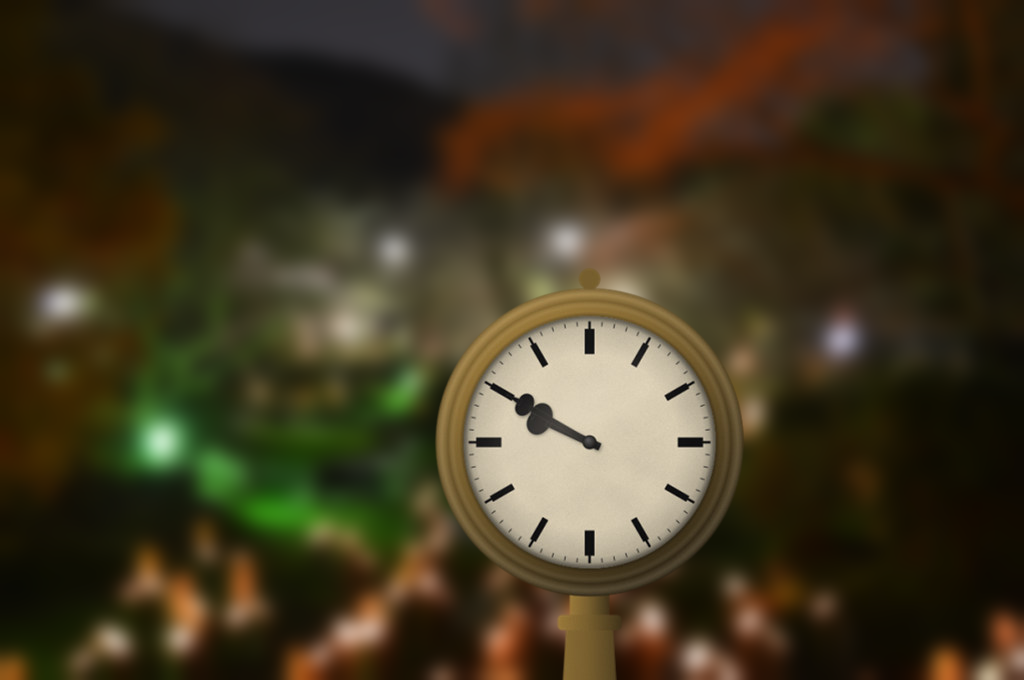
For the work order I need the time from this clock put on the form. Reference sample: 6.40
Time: 9.50
